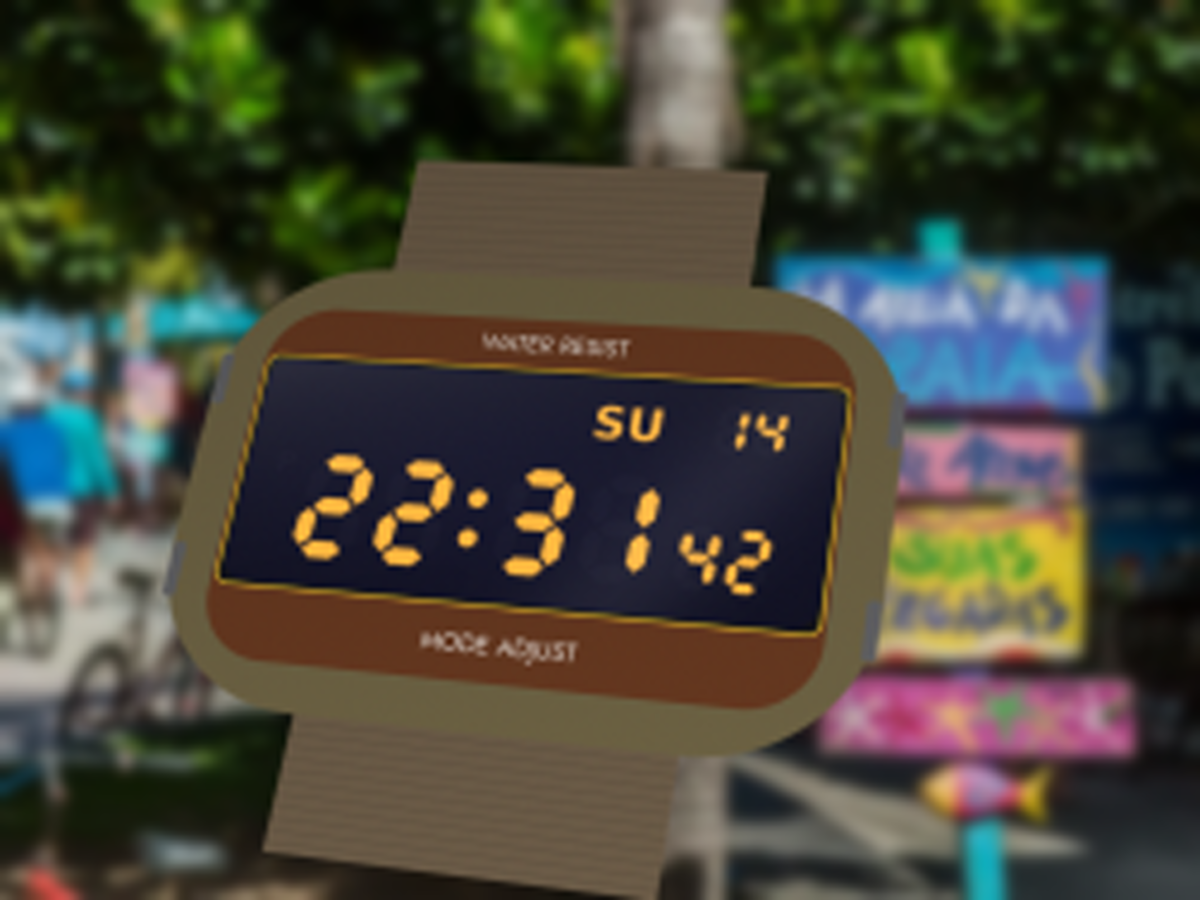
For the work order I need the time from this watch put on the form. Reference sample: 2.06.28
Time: 22.31.42
